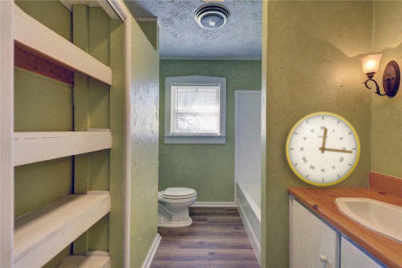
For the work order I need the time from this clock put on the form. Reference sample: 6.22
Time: 12.16
